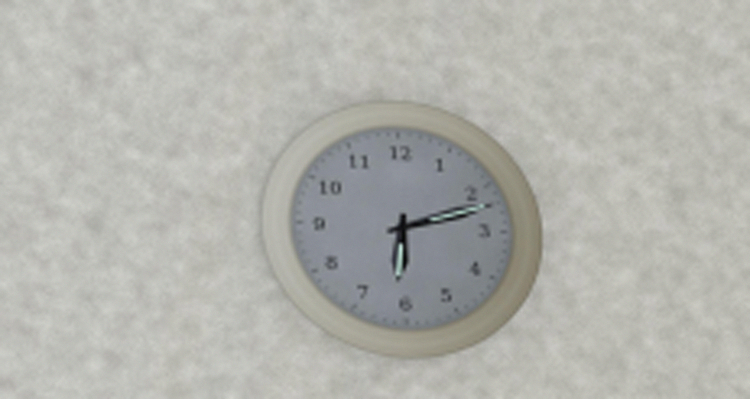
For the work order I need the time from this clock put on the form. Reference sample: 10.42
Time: 6.12
